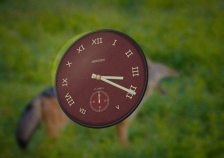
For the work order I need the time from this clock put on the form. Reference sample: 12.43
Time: 3.20
